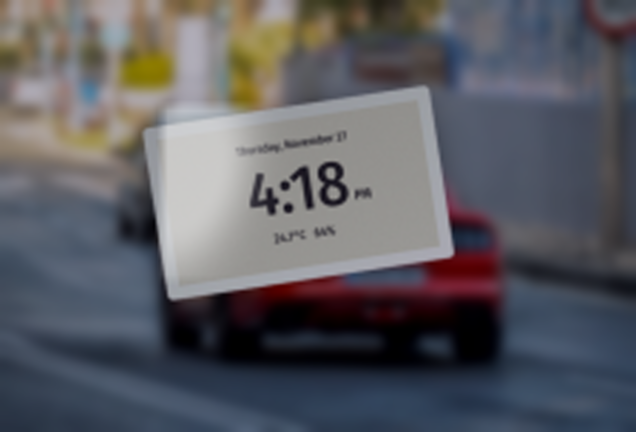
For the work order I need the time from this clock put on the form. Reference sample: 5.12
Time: 4.18
